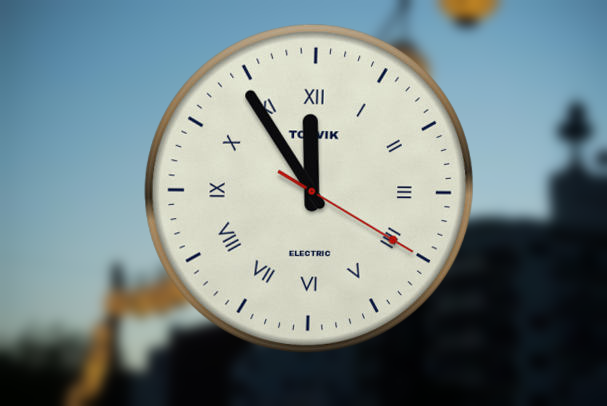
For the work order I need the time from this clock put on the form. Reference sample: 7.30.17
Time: 11.54.20
